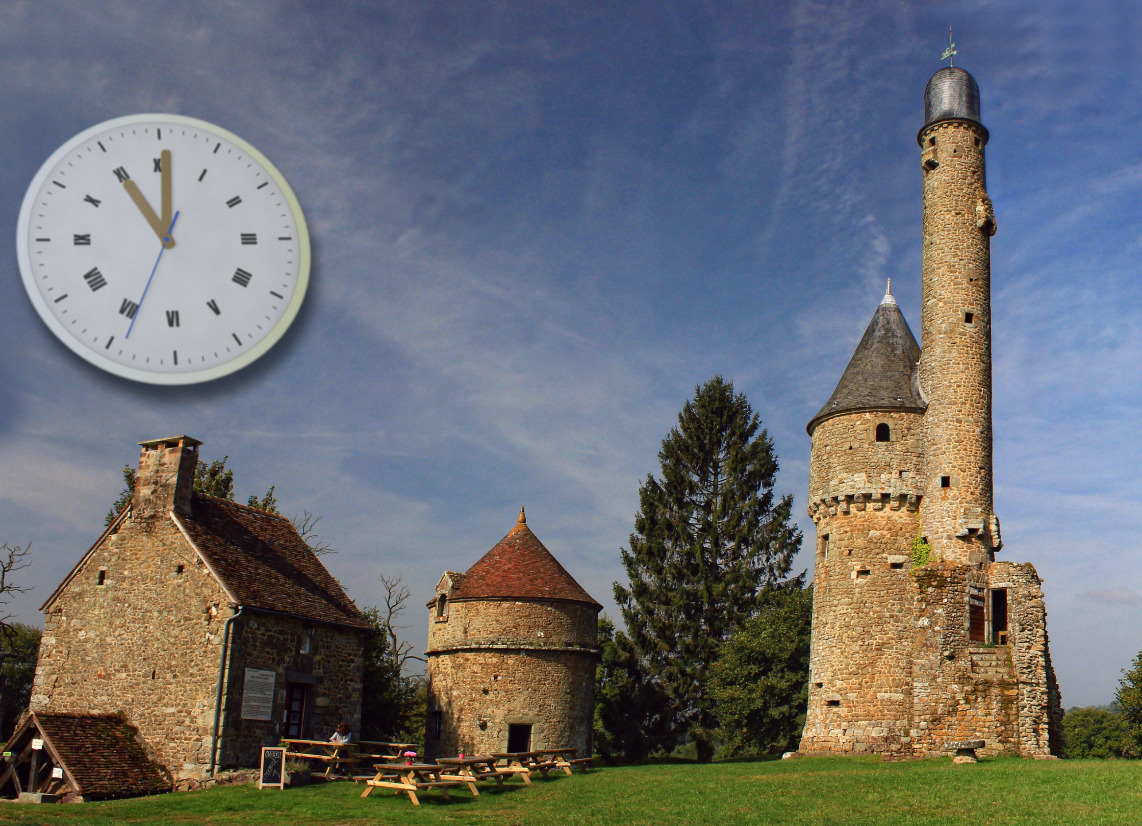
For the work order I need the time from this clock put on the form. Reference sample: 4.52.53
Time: 11.00.34
